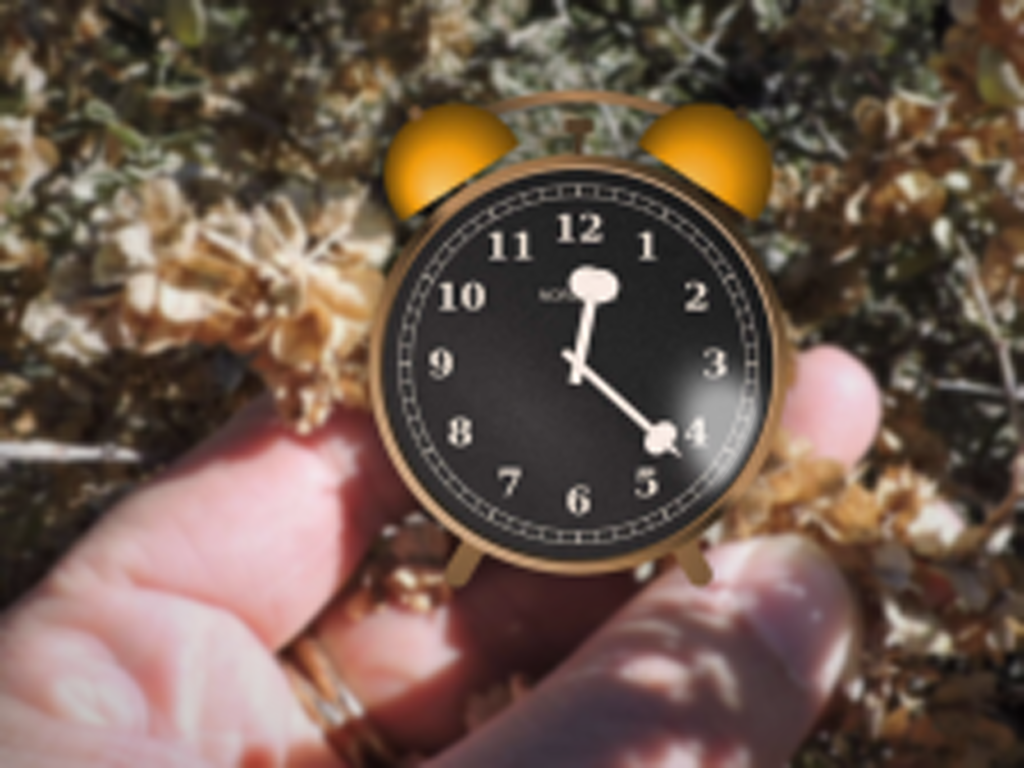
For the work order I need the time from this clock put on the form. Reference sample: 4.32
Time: 12.22
